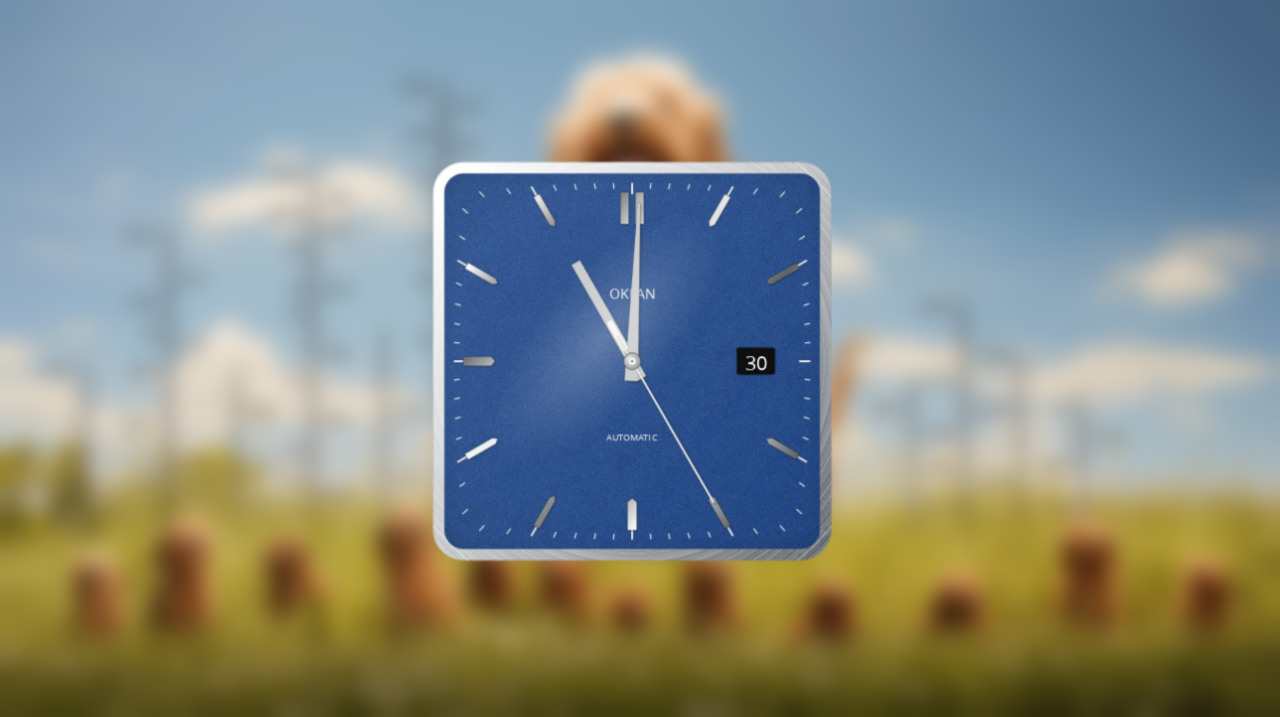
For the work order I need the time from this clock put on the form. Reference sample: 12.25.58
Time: 11.00.25
